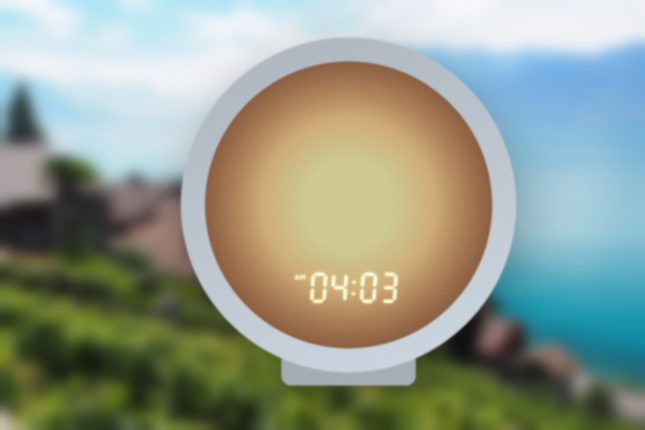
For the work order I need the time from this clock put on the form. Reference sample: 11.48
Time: 4.03
